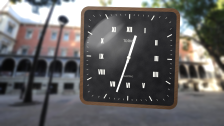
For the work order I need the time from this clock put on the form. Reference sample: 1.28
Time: 12.33
